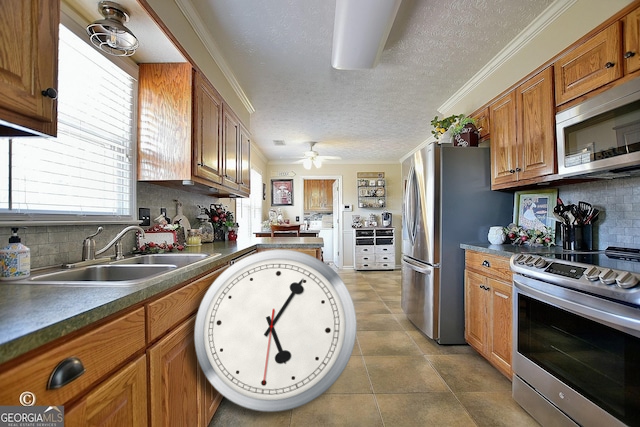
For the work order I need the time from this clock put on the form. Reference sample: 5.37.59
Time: 5.04.30
